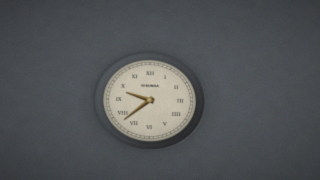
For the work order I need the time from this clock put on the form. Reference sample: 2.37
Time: 9.38
